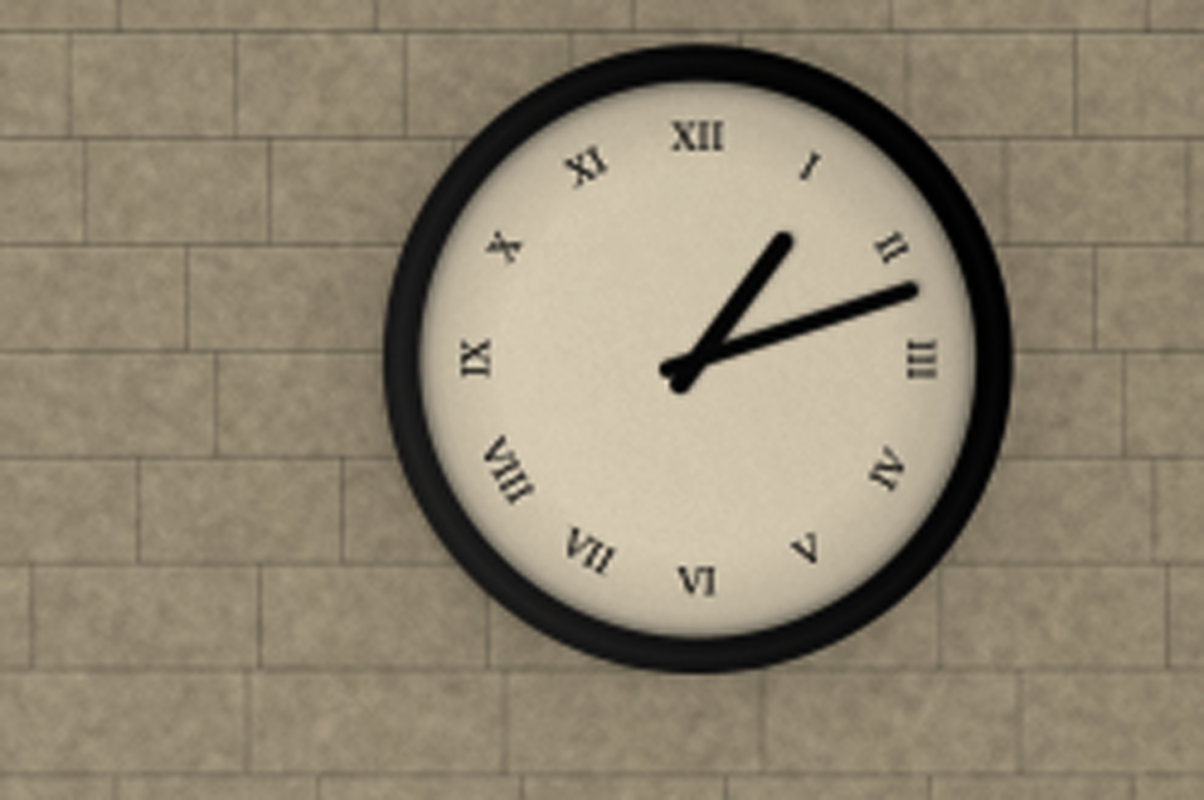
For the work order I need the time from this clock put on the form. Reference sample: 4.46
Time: 1.12
